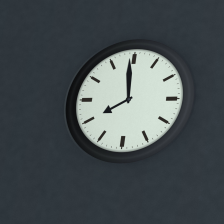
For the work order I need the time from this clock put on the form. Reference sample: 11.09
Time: 7.59
